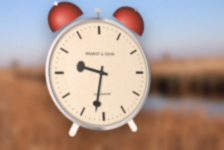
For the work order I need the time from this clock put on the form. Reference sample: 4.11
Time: 9.32
